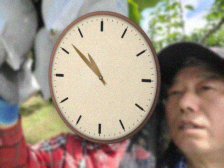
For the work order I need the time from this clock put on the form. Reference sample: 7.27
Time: 10.52
